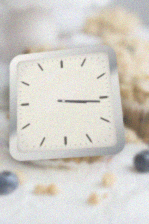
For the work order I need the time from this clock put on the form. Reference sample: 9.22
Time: 3.16
